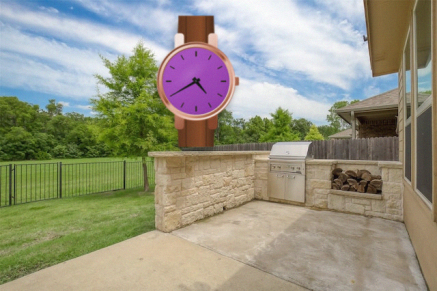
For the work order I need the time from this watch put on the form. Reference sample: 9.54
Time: 4.40
